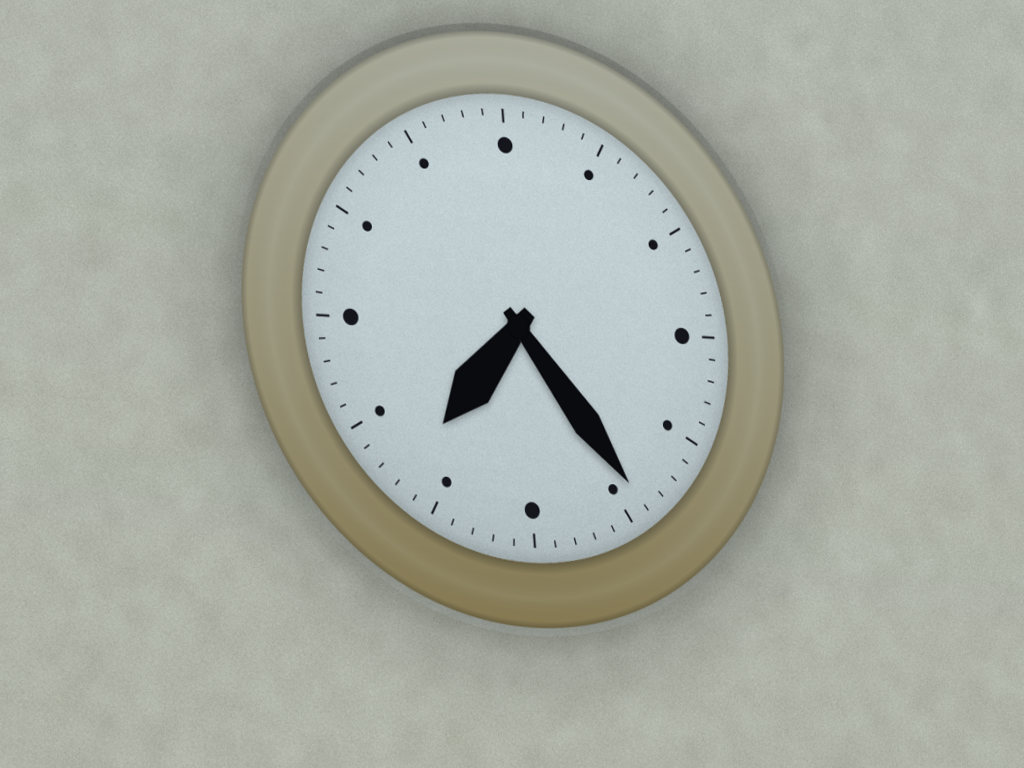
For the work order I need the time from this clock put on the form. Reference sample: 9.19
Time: 7.24
